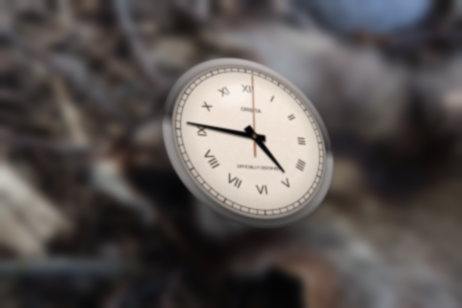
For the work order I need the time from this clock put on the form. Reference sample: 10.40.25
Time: 4.46.01
